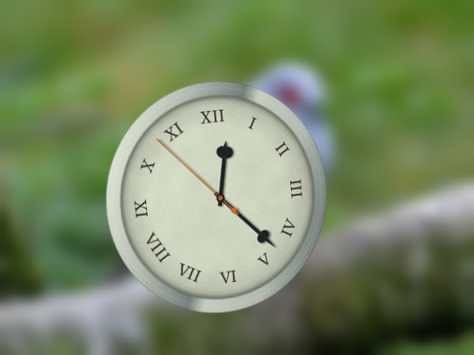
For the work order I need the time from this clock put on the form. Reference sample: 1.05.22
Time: 12.22.53
